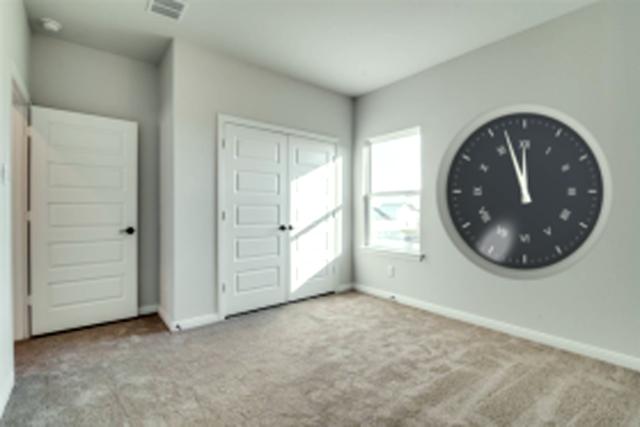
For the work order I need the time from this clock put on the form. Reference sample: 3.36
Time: 11.57
